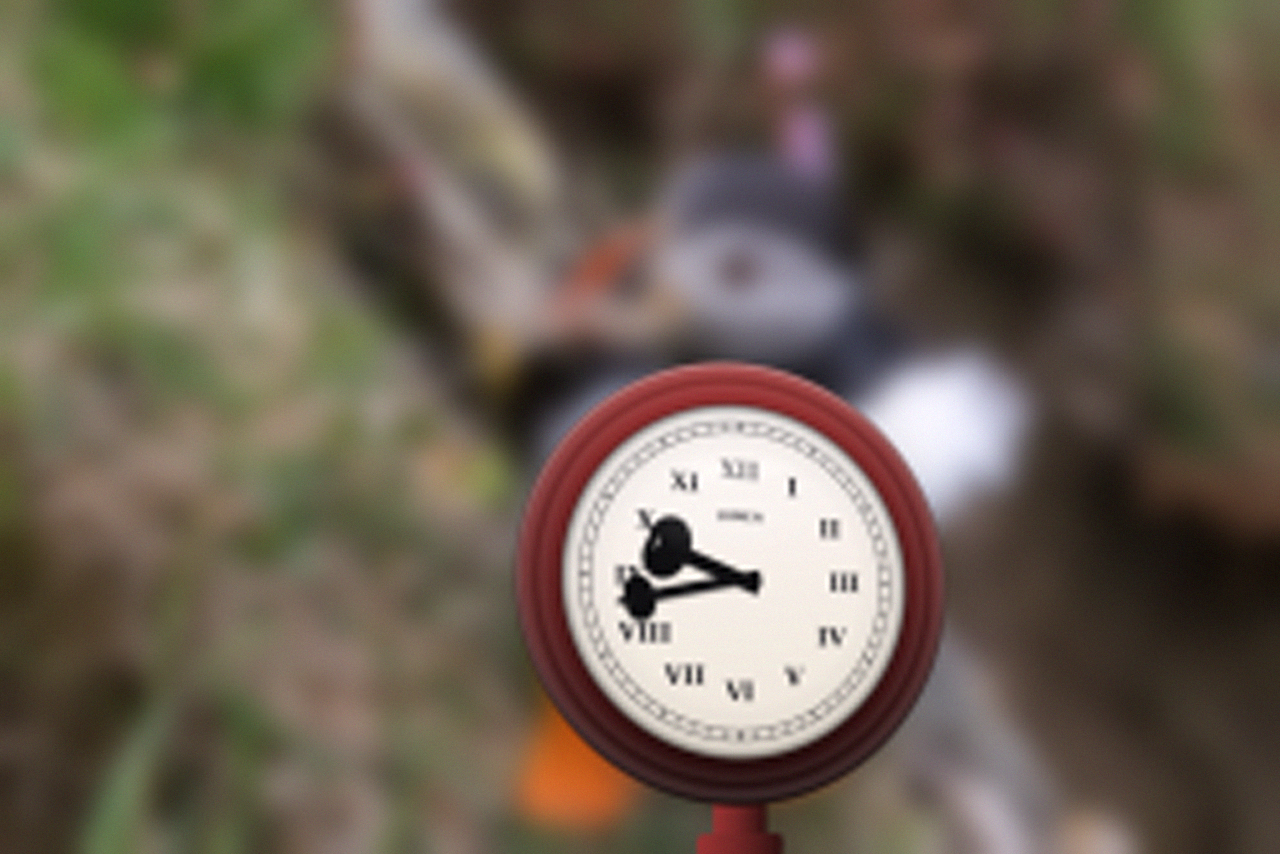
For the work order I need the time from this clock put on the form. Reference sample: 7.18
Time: 9.43
